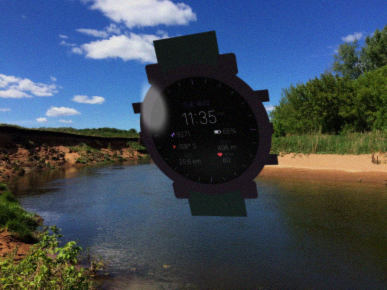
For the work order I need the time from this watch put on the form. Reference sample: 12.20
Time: 11.35
